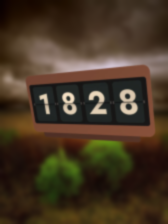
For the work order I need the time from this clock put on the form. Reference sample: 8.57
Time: 18.28
